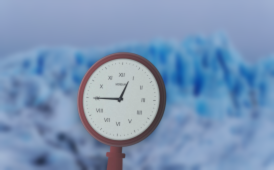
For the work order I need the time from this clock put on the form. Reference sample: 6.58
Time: 12.45
